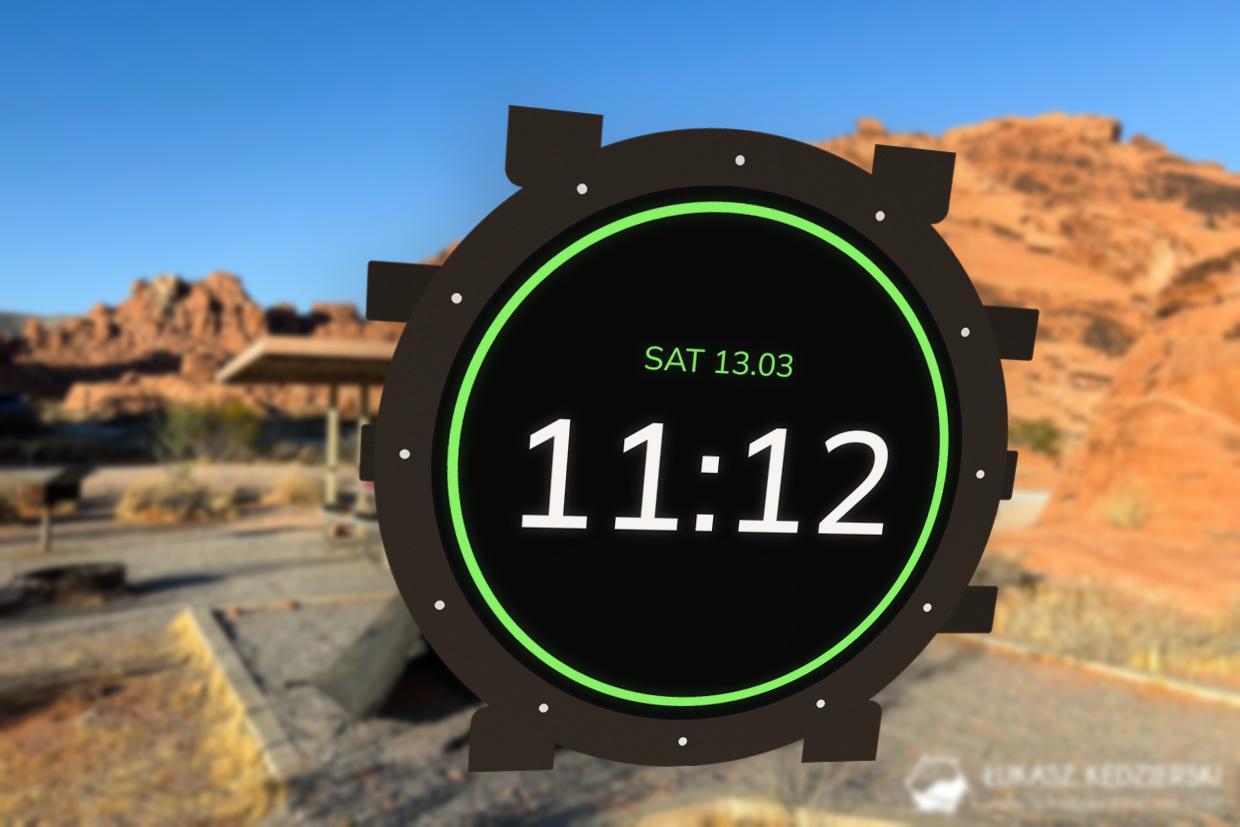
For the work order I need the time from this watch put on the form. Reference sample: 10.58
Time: 11.12
